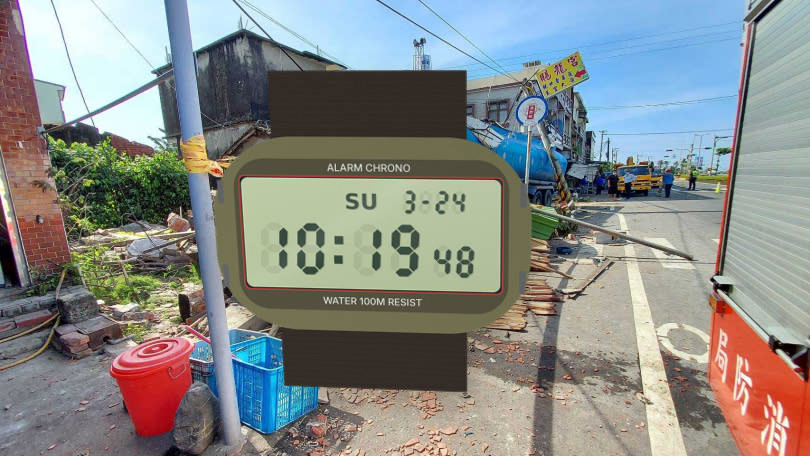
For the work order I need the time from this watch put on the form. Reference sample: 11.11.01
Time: 10.19.48
